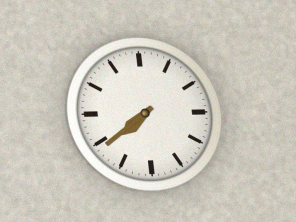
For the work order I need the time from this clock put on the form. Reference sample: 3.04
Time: 7.39
